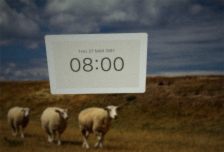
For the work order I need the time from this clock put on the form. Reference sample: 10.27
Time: 8.00
